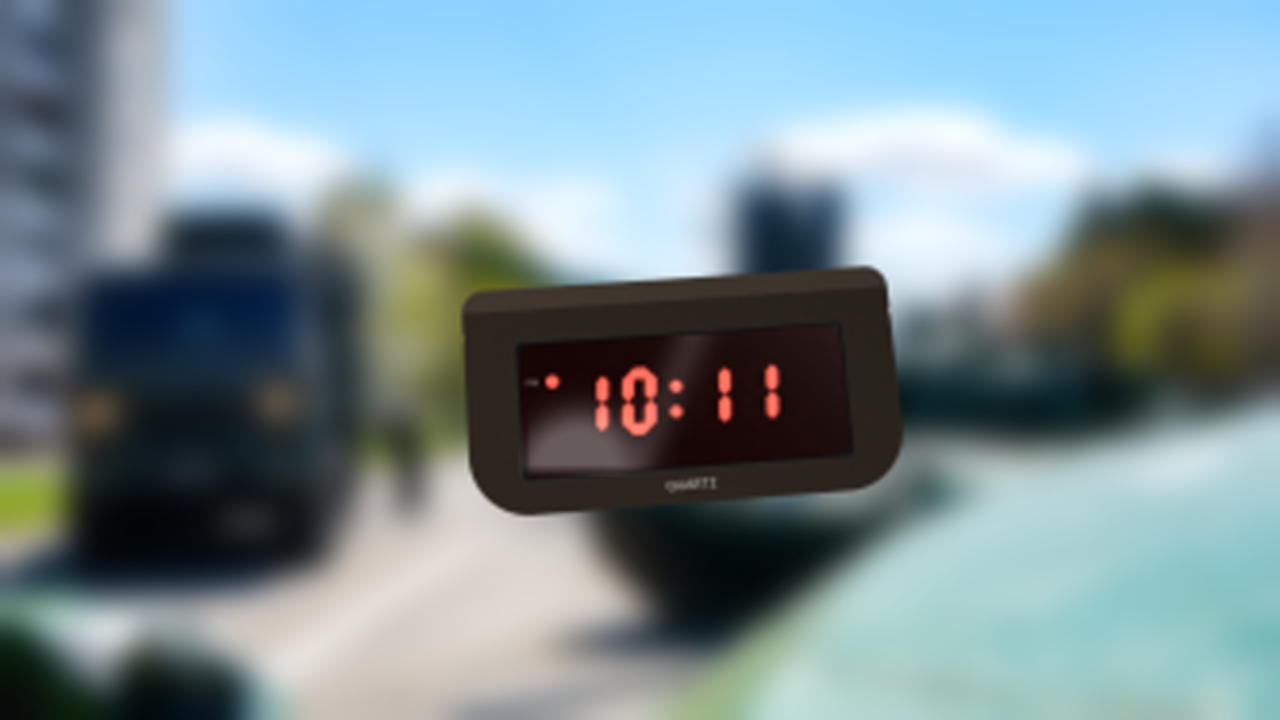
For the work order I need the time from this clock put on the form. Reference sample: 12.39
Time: 10.11
